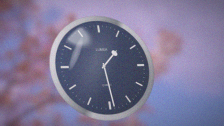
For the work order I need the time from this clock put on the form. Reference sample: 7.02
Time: 1.29
